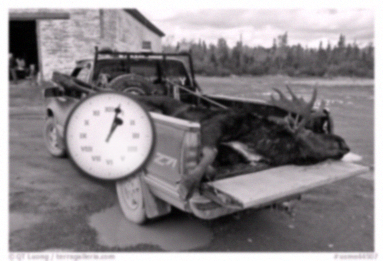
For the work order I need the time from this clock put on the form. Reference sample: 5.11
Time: 1.03
